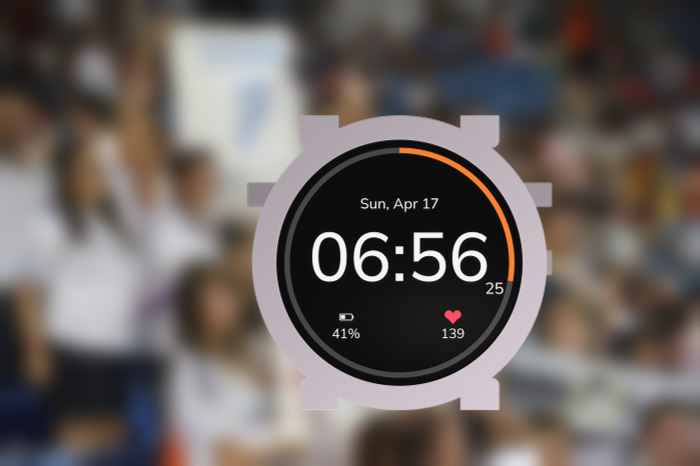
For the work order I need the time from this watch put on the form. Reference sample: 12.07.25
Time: 6.56.25
